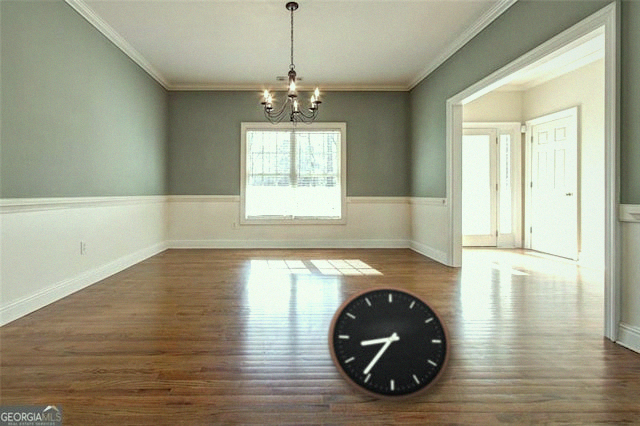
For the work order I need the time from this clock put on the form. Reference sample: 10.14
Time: 8.36
